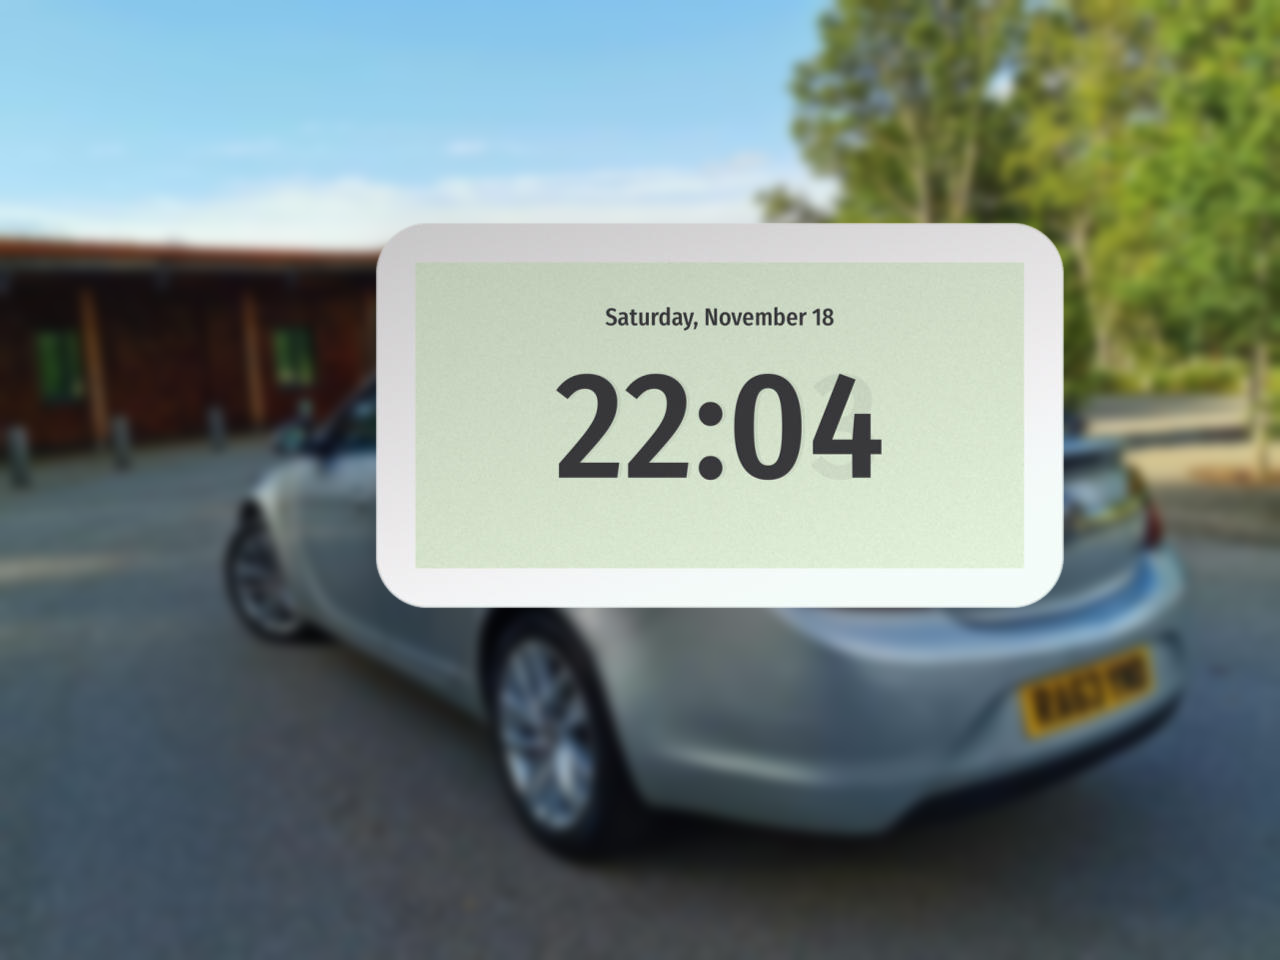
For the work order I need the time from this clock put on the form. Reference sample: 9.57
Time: 22.04
